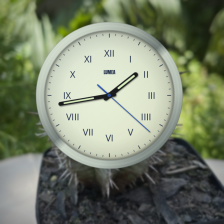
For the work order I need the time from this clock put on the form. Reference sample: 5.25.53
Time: 1.43.22
